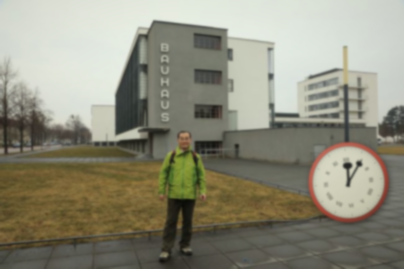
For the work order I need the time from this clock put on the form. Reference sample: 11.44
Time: 12.06
